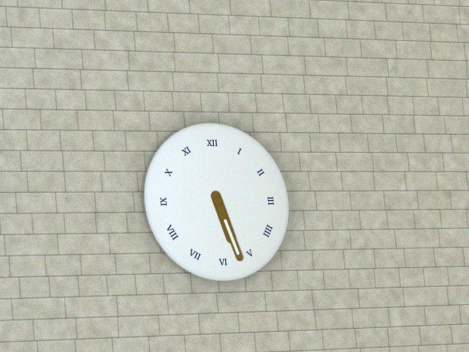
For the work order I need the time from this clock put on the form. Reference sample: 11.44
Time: 5.27
